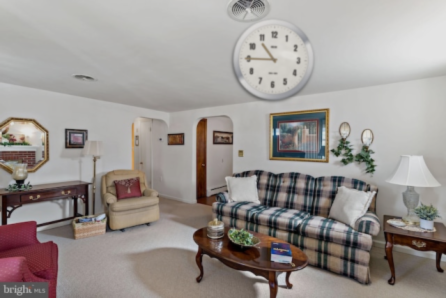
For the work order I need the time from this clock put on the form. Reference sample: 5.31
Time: 10.45
